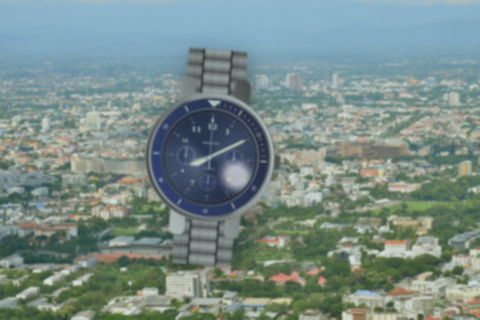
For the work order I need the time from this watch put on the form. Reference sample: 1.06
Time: 8.10
